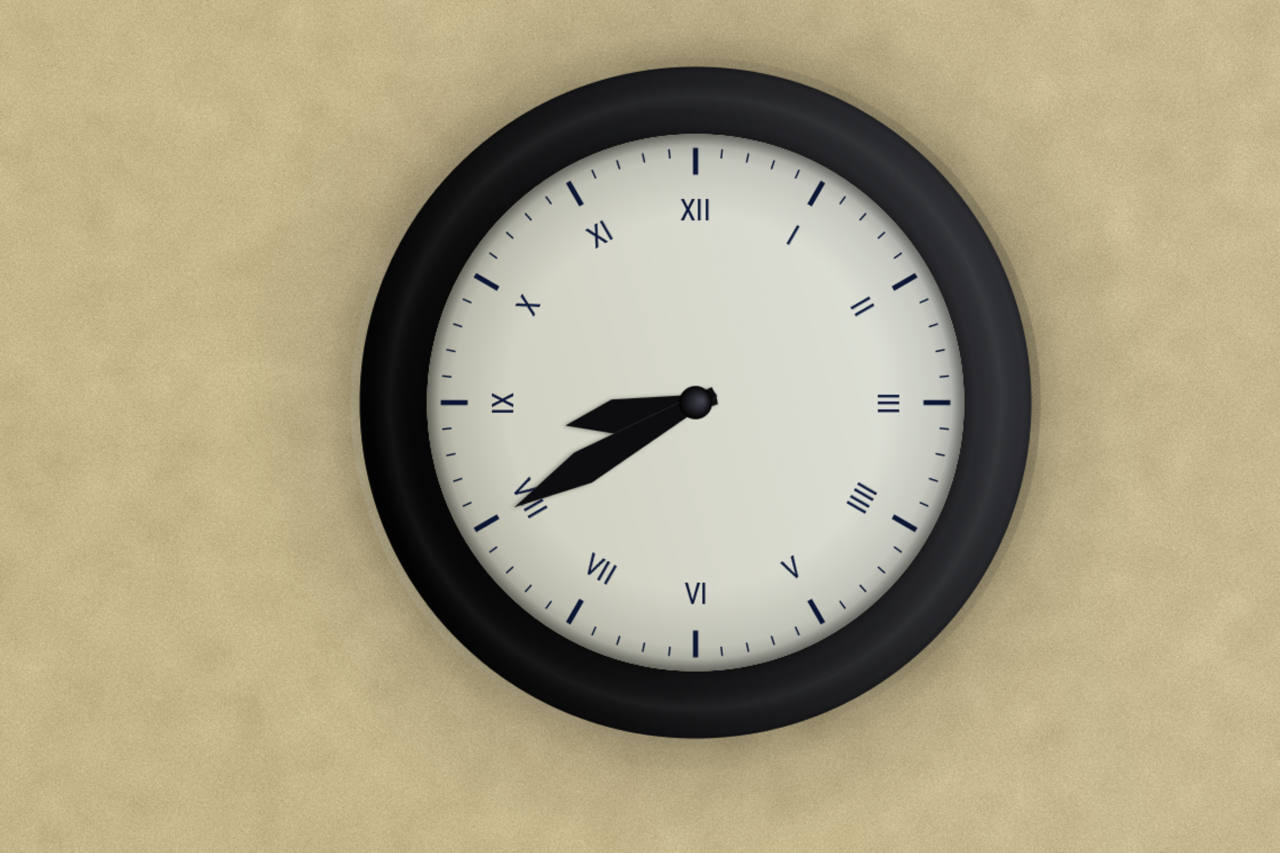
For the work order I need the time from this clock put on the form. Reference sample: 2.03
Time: 8.40
